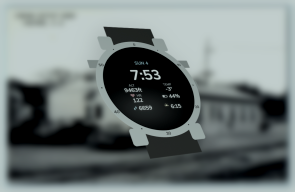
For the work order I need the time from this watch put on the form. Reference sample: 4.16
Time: 7.53
